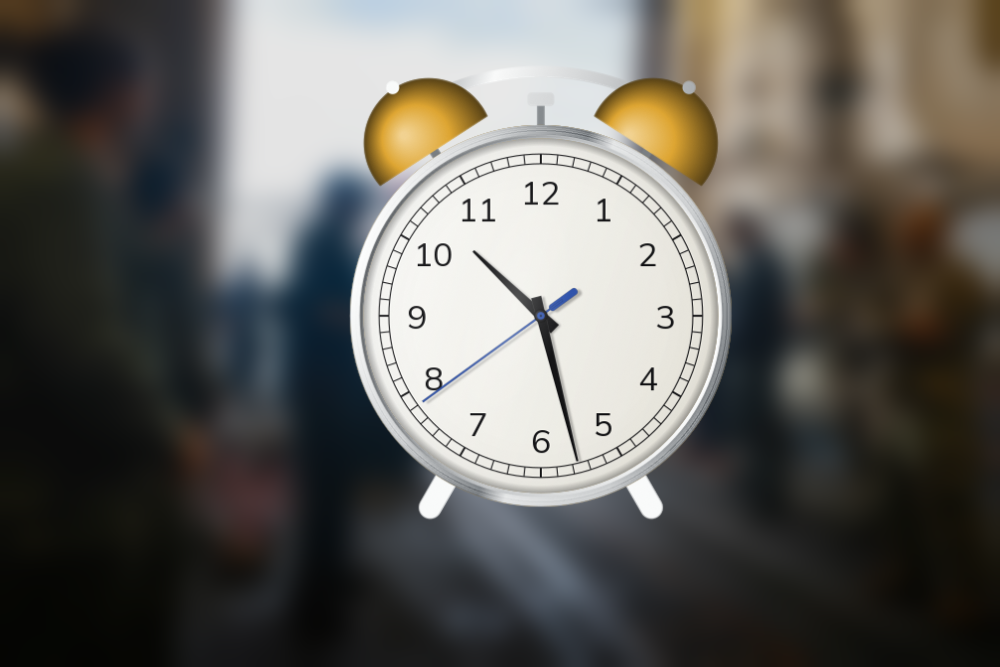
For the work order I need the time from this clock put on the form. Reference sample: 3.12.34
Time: 10.27.39
